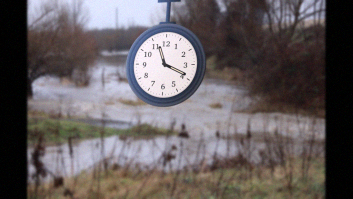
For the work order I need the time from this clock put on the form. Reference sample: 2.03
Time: 11.19
